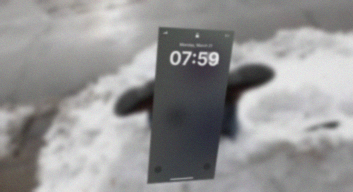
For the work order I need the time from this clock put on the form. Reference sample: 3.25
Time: 7.59
